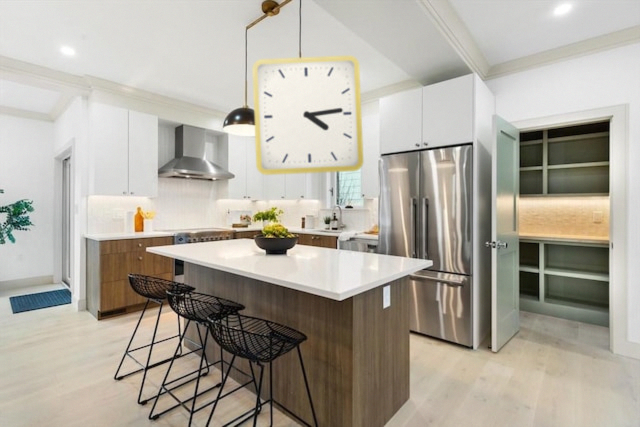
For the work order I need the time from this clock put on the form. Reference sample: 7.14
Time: 4.14
